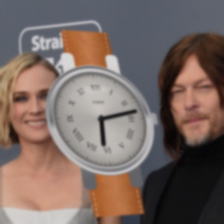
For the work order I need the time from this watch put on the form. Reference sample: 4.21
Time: 6.13
